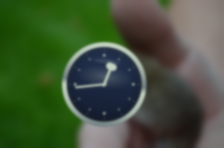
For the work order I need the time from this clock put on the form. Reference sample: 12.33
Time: 12.44
